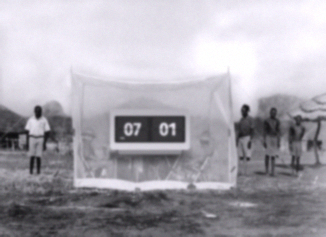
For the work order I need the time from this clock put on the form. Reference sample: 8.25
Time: 7.01
